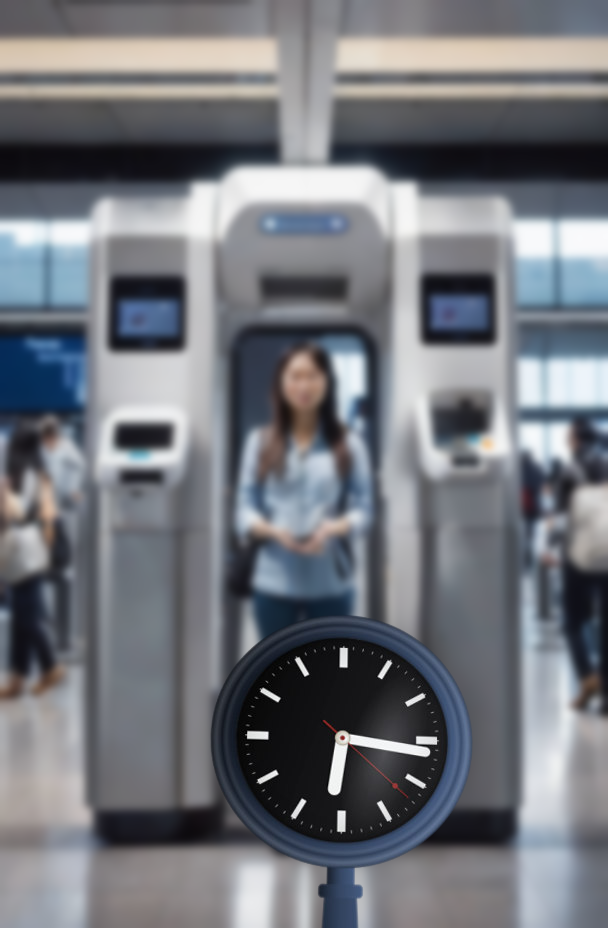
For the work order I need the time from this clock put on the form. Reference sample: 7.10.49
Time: 6.16.22
